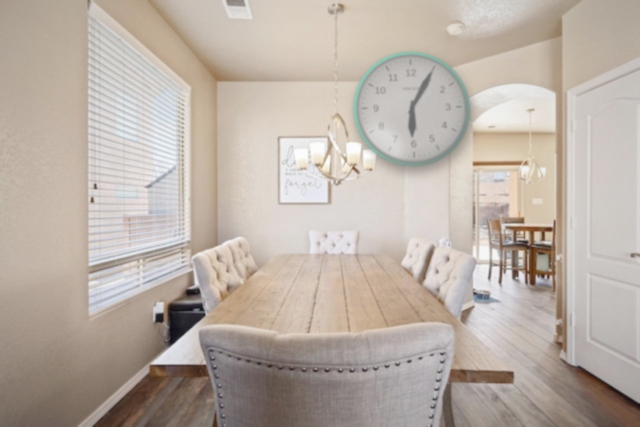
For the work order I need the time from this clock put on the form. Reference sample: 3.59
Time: 6.05
